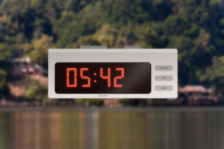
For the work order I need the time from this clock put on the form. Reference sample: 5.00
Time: 5.42
